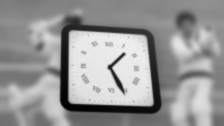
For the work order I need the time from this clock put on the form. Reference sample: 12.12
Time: 1.26
